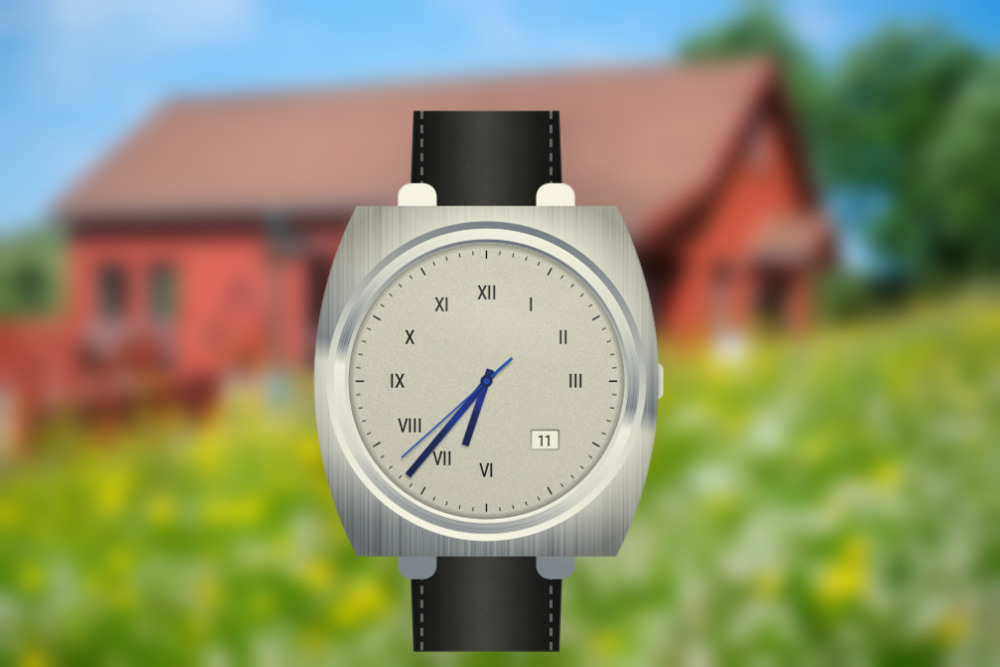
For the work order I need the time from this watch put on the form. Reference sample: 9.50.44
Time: 6.36.38
